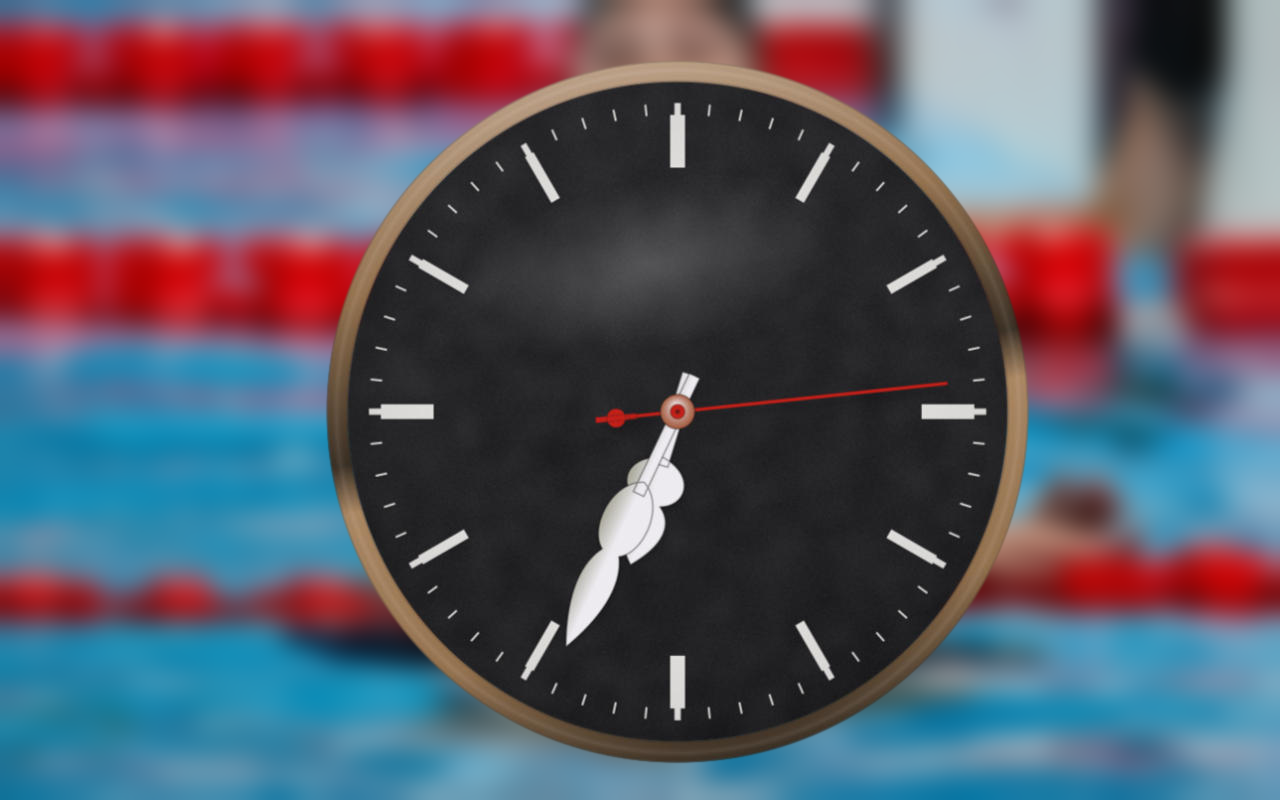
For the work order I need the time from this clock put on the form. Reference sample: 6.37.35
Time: 6.34.14
